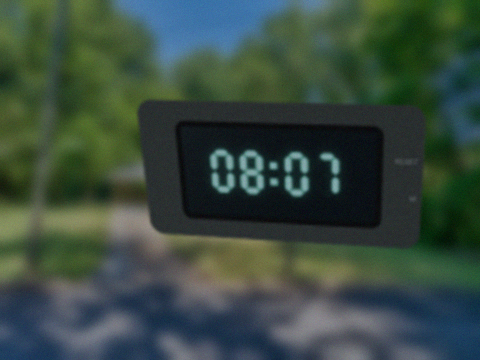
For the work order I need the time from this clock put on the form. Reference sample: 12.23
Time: 8.07
